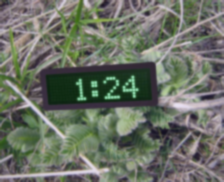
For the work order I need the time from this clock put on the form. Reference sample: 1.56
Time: 1.24
